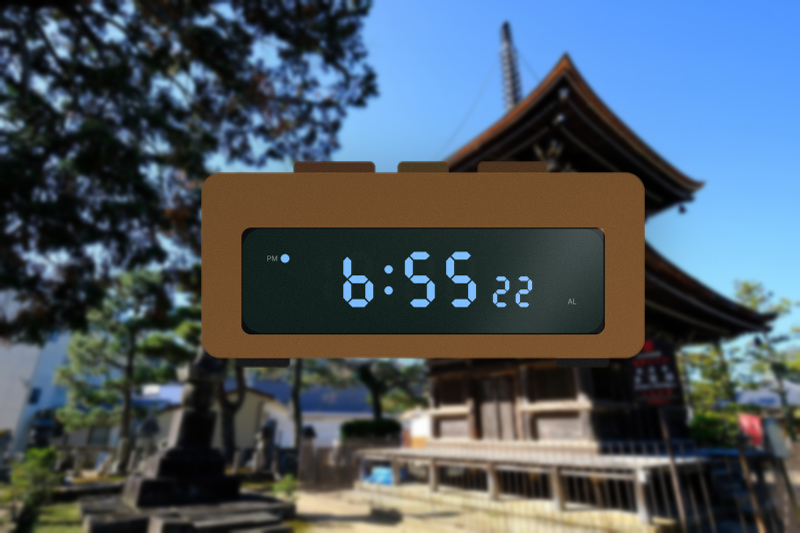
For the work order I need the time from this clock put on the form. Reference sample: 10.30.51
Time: 6.55.22
